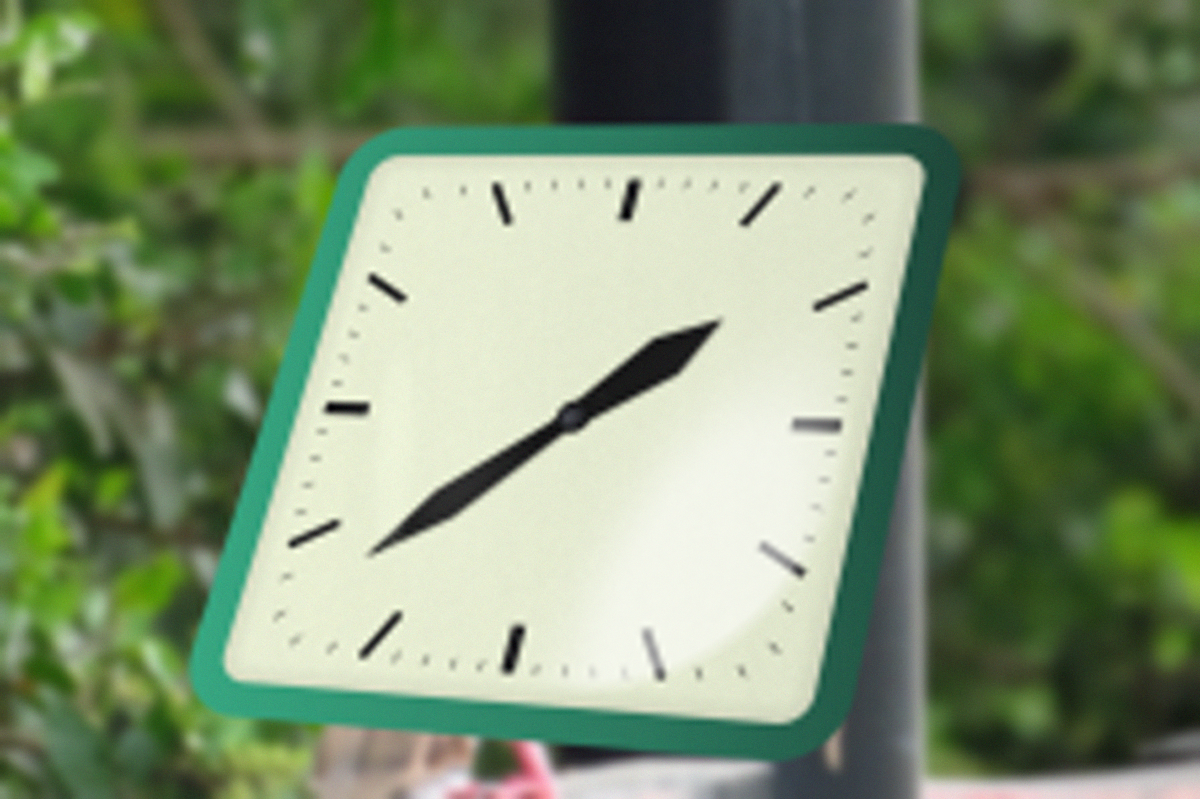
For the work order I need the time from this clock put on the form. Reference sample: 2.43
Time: 1.38
